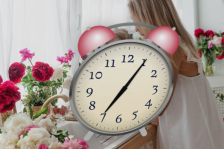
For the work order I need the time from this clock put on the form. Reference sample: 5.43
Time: 7.05
